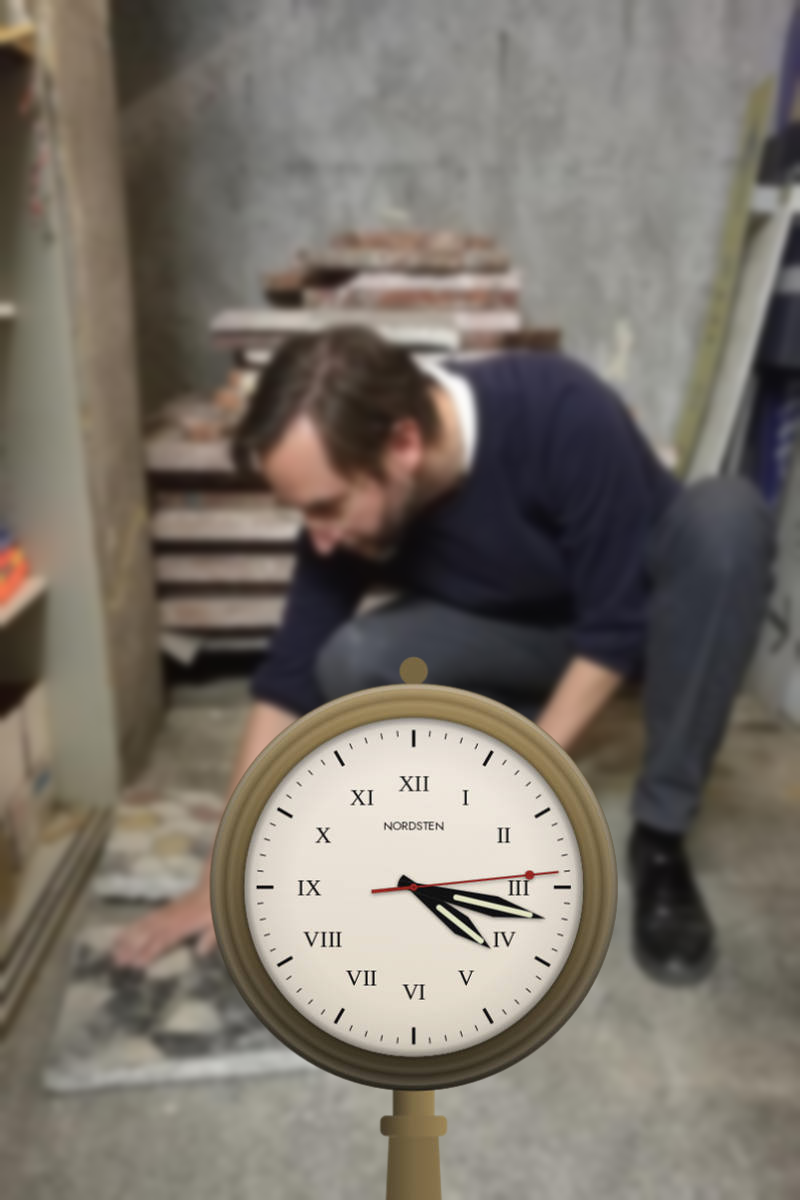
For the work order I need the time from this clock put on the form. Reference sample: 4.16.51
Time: 4.17.14
